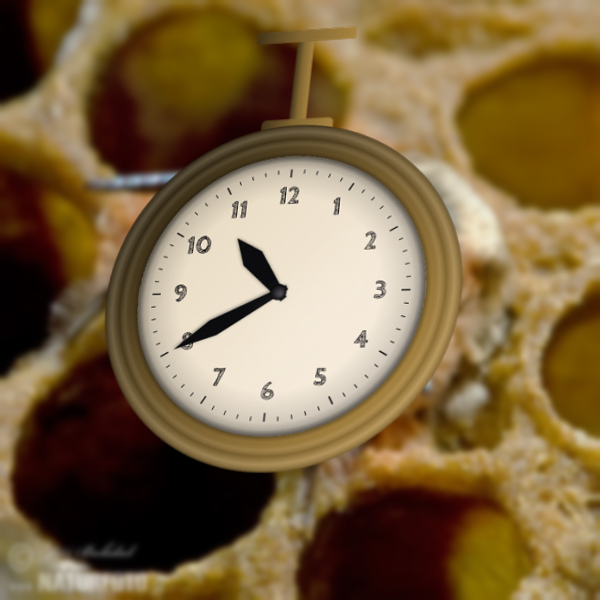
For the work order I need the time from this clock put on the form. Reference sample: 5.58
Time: 10.40
